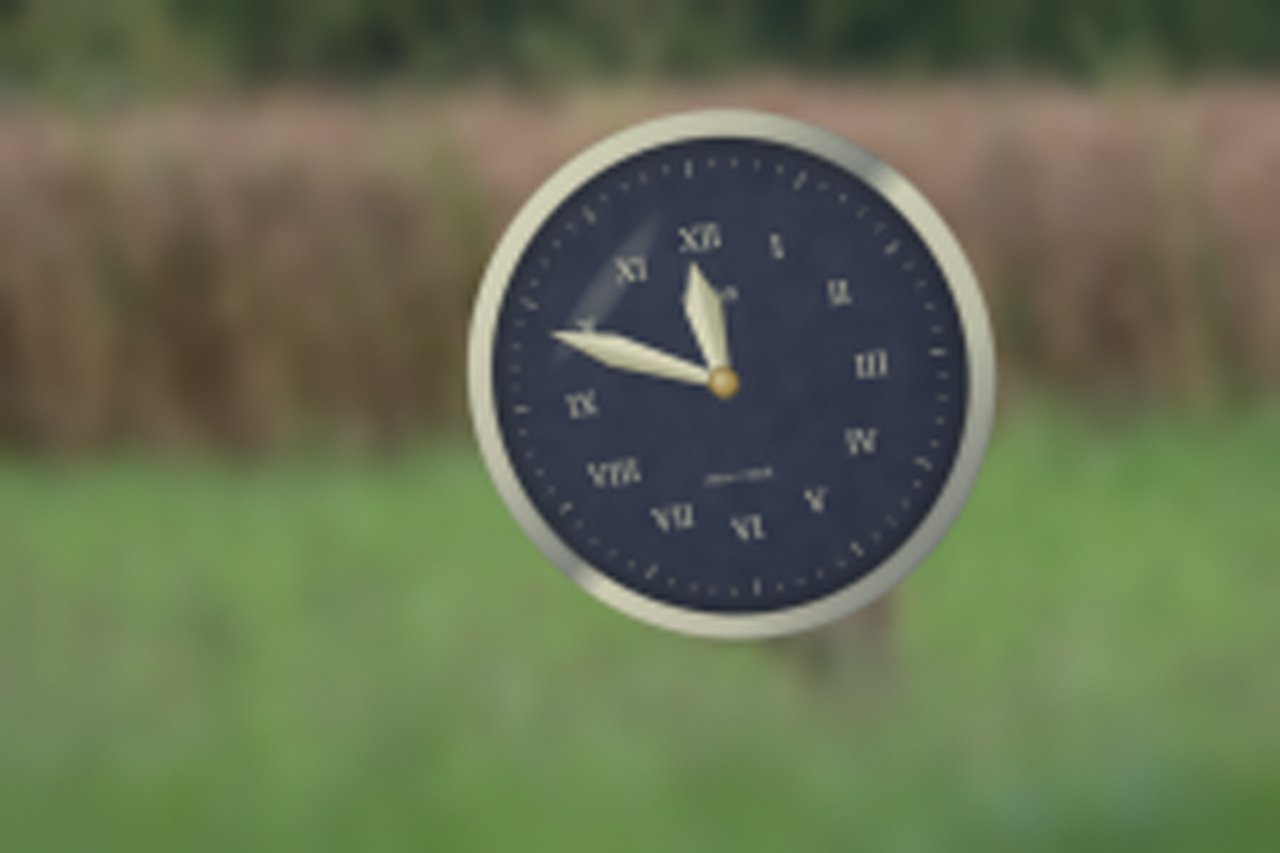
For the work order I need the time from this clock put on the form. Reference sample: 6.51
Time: 11.49
